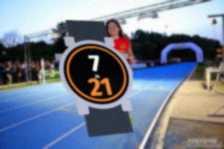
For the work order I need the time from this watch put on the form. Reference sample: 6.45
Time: 7.21
